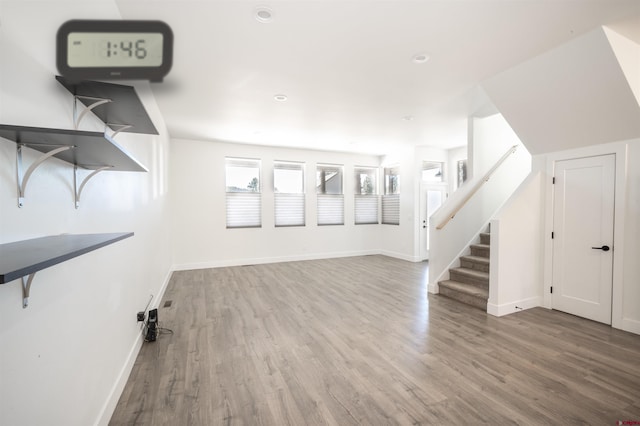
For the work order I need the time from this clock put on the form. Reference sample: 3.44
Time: 1.46
